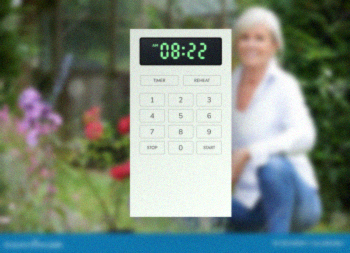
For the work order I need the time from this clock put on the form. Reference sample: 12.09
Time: 8.22
